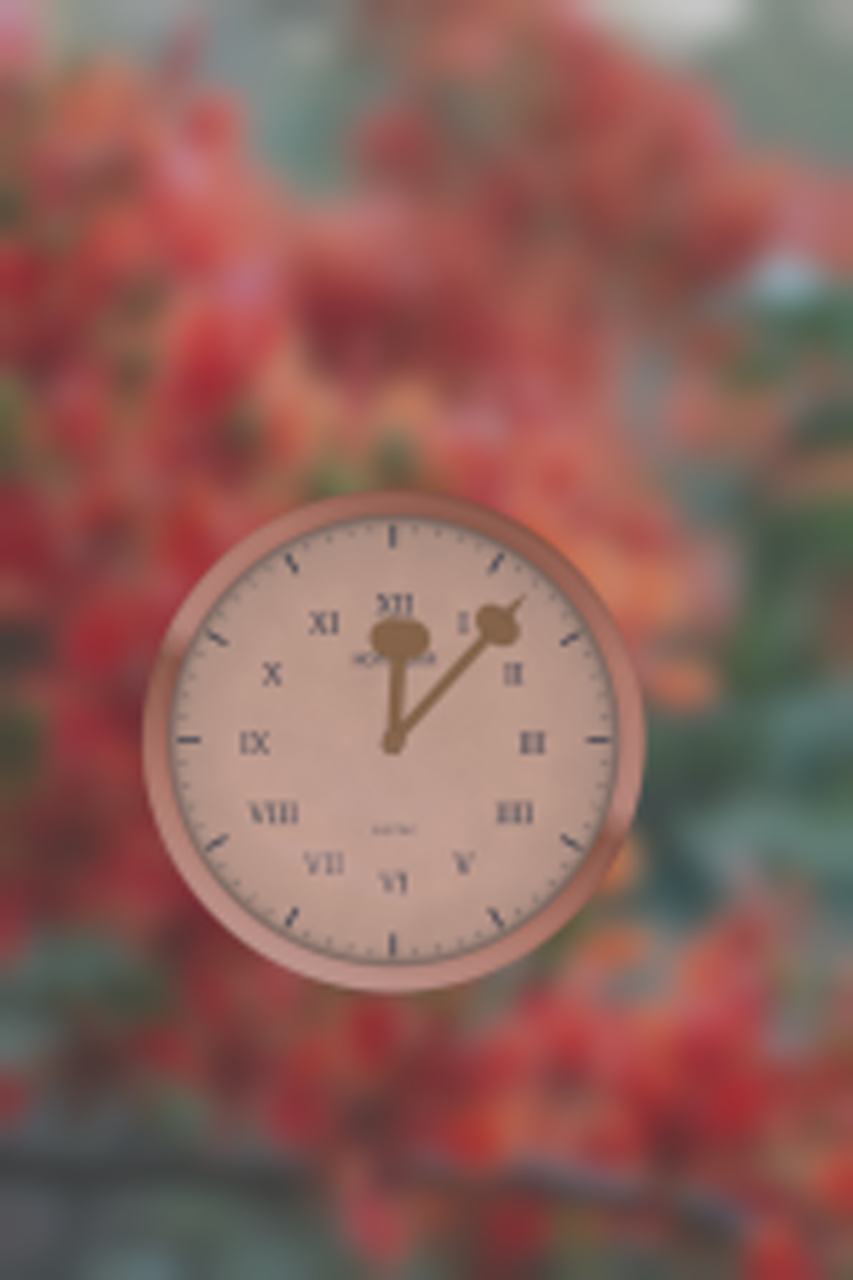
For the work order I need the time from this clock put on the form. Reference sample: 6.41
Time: 12.07
